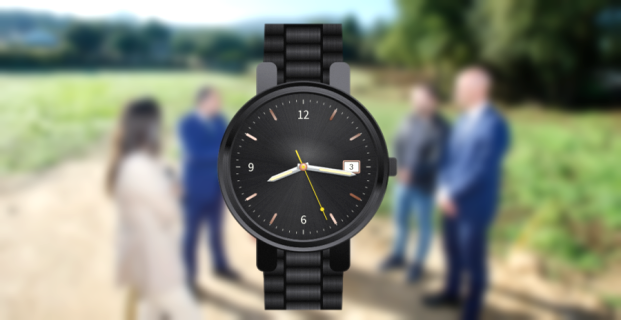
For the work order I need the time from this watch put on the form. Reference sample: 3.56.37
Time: 8.16.26
